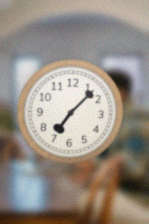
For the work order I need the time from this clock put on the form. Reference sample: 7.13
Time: 7.07
